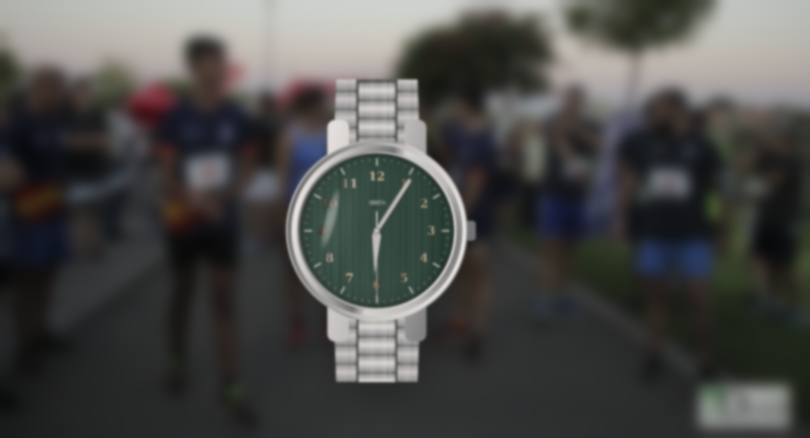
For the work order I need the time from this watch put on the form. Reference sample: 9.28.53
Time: 6.05.30
